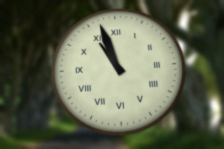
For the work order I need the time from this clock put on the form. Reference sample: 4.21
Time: 10.57
